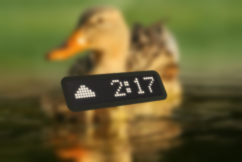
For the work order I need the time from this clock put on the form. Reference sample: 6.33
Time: 2.17
